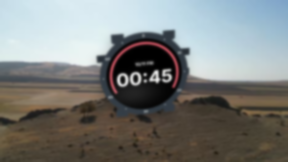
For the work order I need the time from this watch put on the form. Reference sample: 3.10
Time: 0.45
